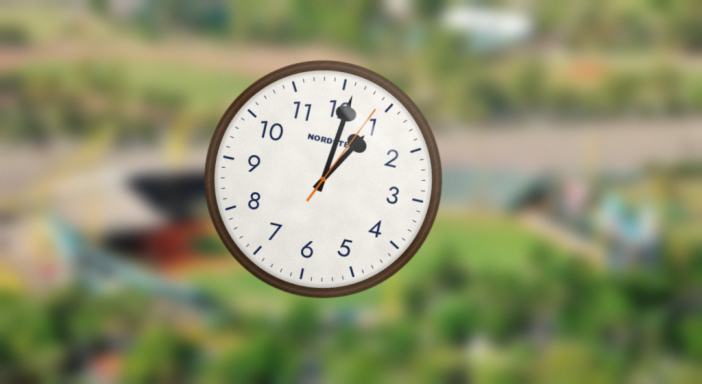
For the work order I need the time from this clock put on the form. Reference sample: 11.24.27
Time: 1.01.04
